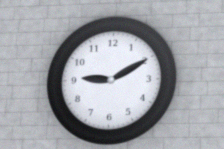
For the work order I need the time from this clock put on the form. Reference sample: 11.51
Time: 9.10
